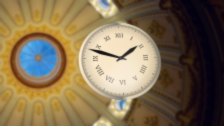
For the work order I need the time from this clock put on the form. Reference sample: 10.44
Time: 1.48
